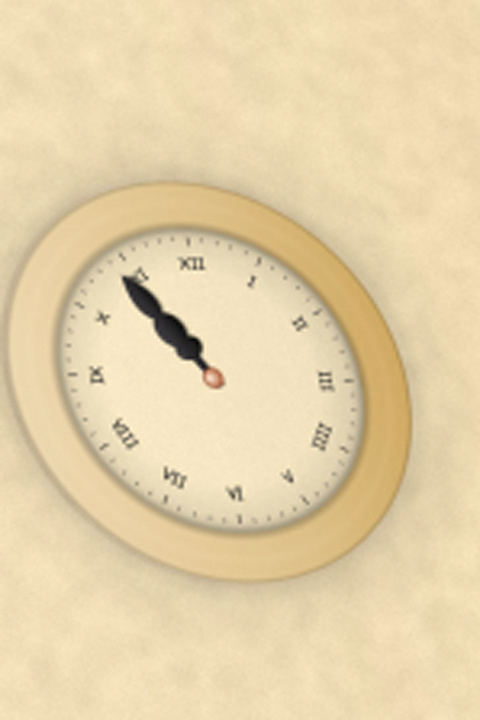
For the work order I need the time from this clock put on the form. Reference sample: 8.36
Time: 10.54
